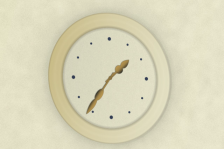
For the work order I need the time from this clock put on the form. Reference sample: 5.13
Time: 1.36
